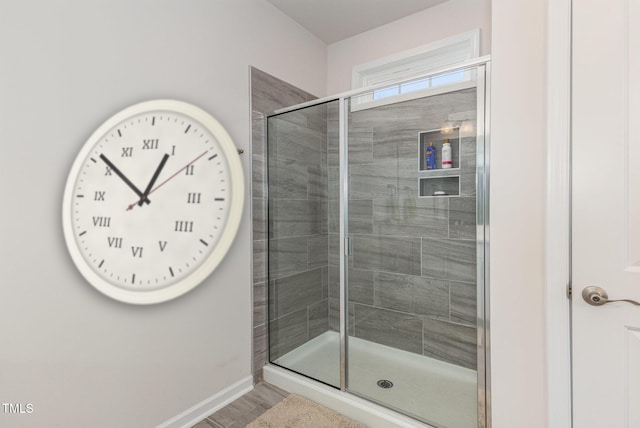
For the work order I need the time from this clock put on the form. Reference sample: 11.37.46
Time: 12.51.09
